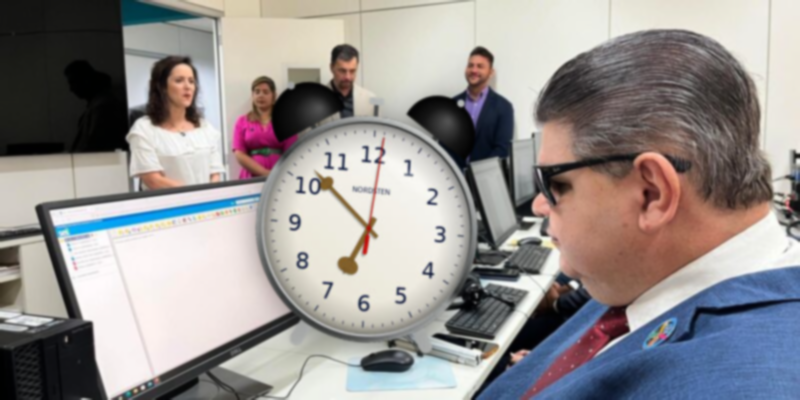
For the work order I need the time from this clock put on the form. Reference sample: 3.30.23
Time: 6.52.01
